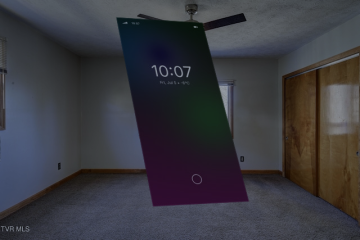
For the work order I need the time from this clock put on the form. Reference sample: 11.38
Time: 10.07
